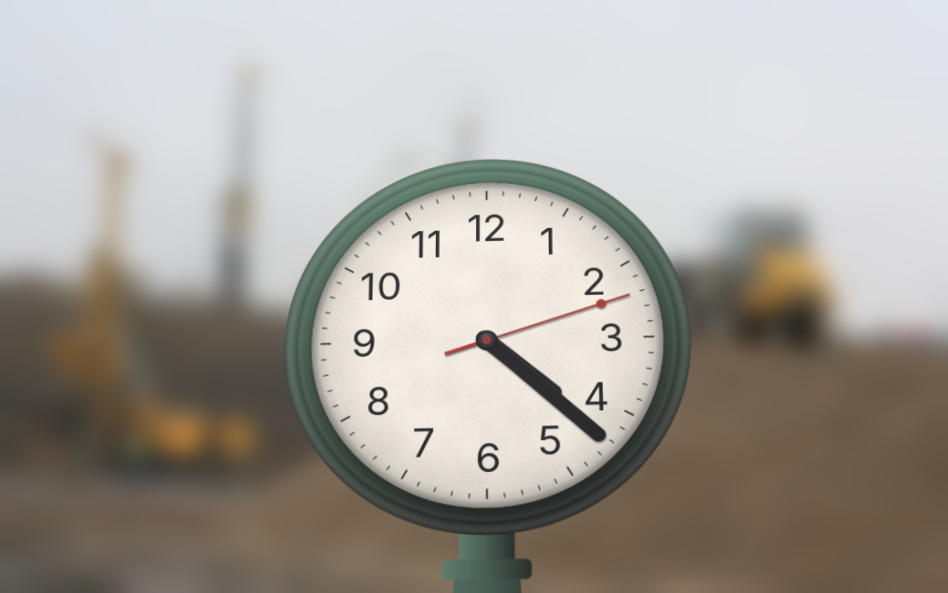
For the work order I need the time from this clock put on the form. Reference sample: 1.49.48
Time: 4.22.12
